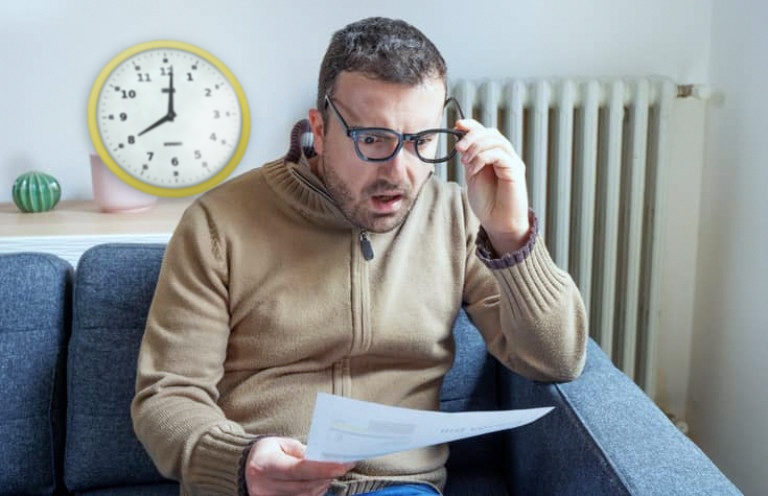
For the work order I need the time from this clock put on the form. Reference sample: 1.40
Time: 8.01
